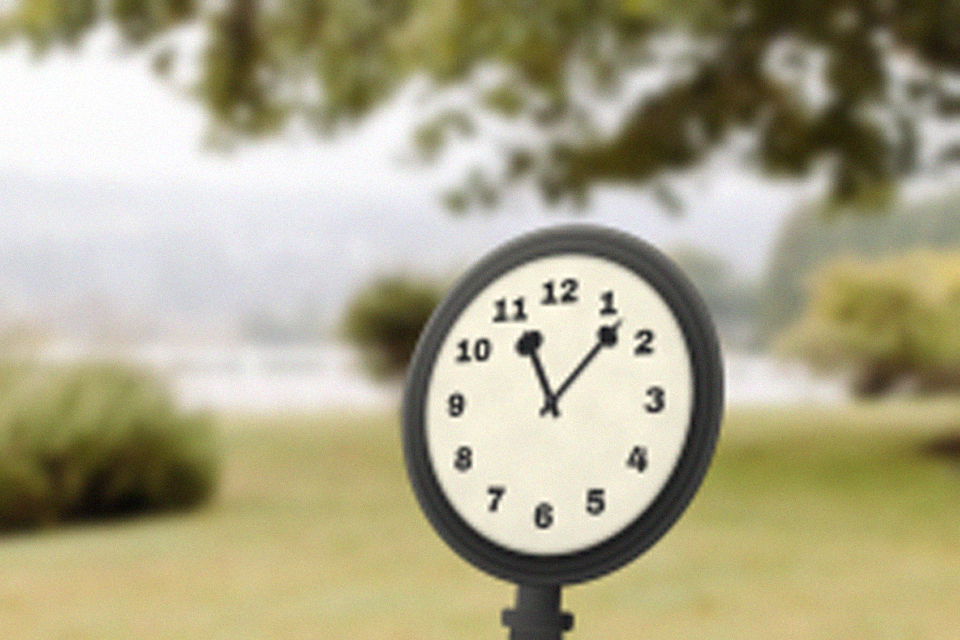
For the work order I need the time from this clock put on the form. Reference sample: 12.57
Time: 11.07
